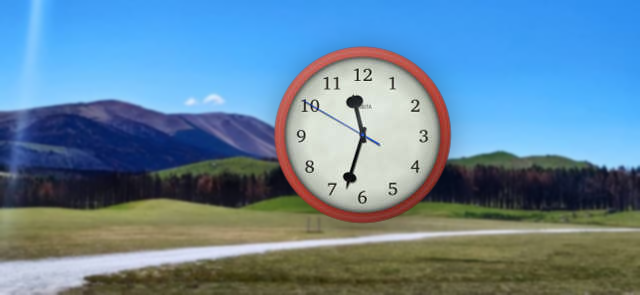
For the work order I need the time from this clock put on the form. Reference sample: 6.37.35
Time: 11.32.50
